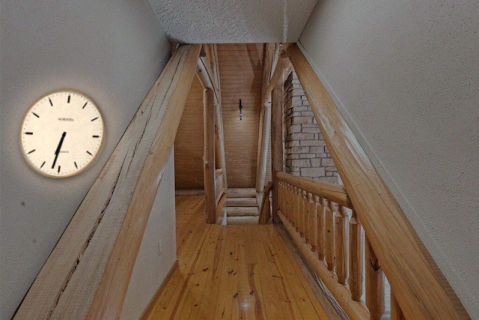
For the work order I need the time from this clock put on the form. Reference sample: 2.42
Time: 6.32
